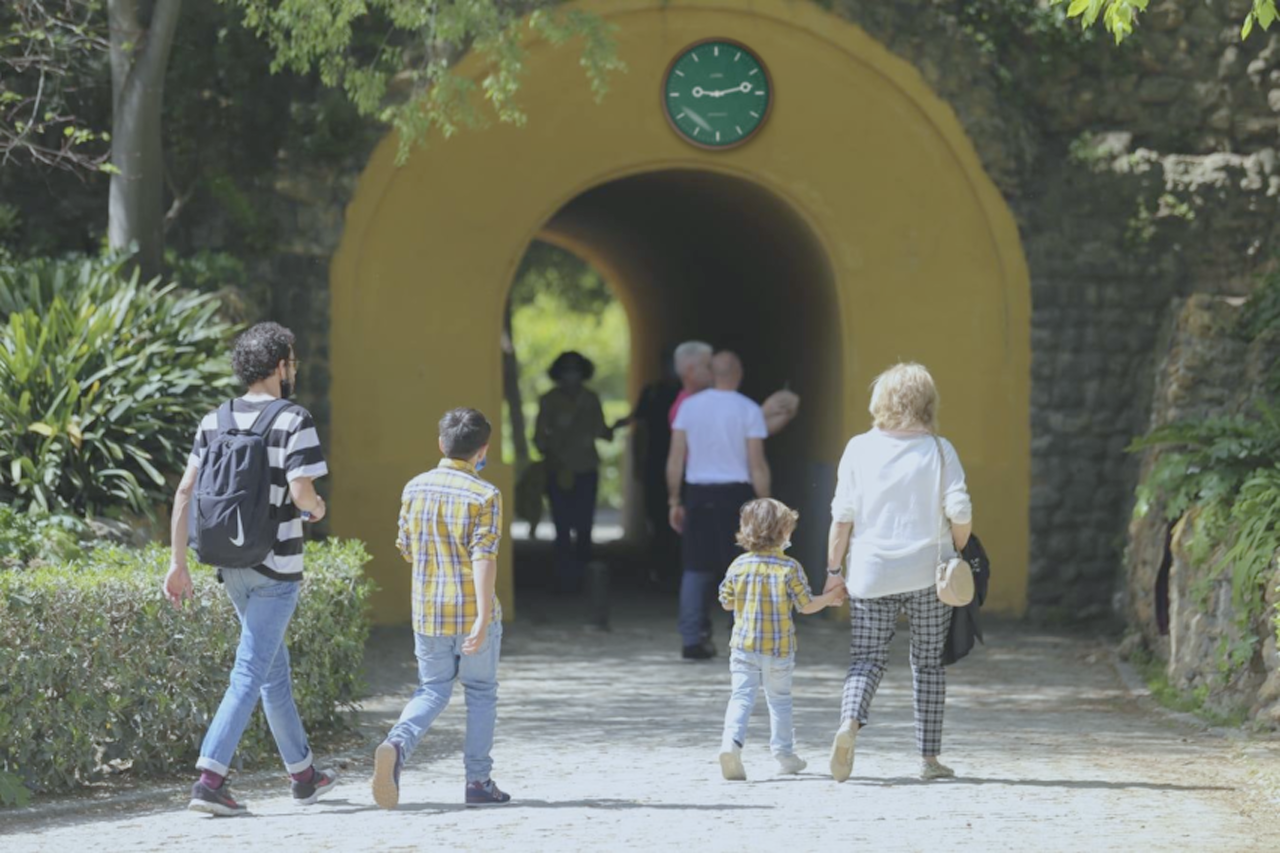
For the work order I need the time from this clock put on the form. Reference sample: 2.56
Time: 9.13
